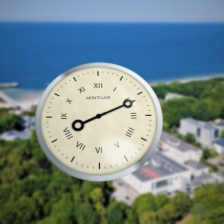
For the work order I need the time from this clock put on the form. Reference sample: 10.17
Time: 8.11
